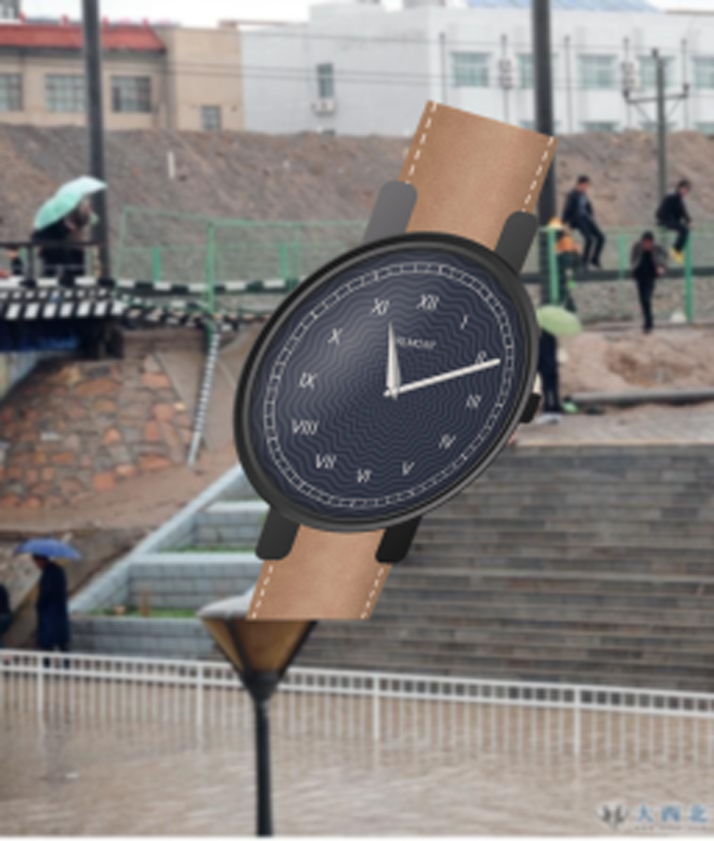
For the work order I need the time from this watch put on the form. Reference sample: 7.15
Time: 11.11
